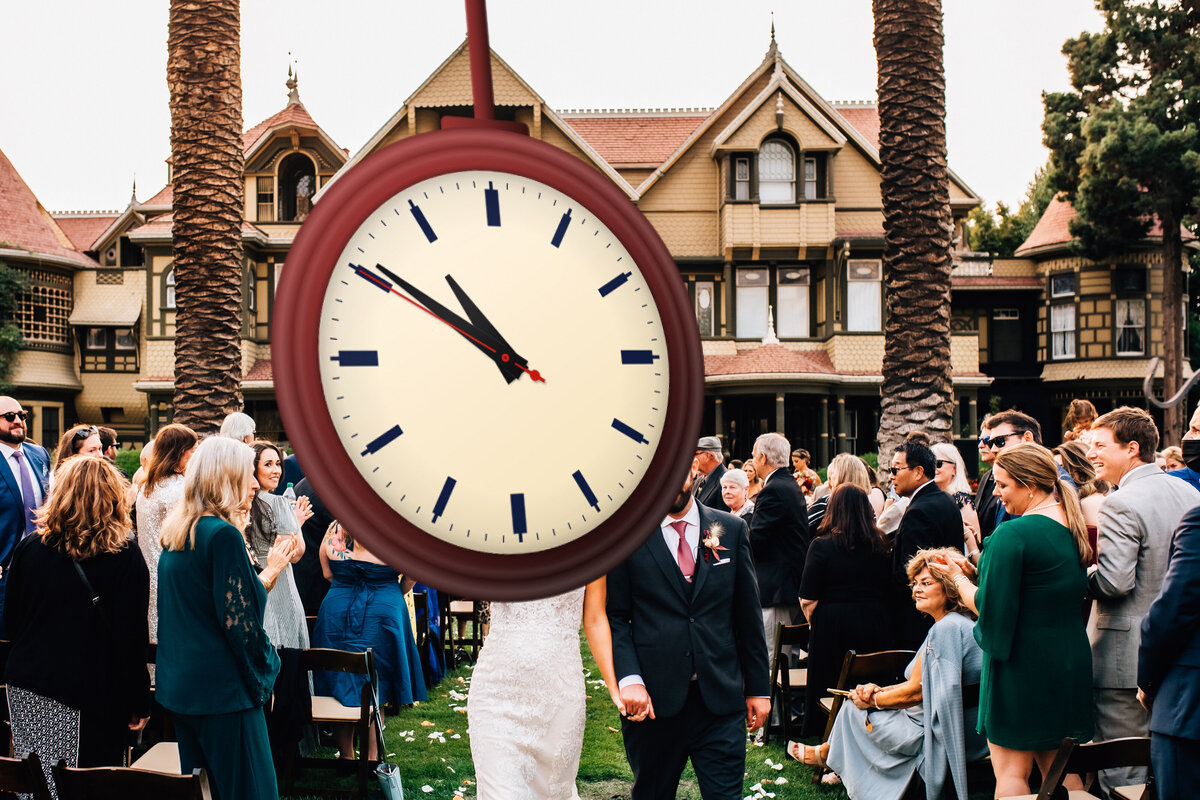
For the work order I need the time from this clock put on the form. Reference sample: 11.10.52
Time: 10.50.50
